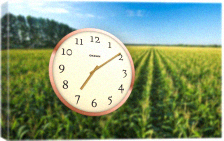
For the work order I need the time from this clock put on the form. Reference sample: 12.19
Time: 7.09
